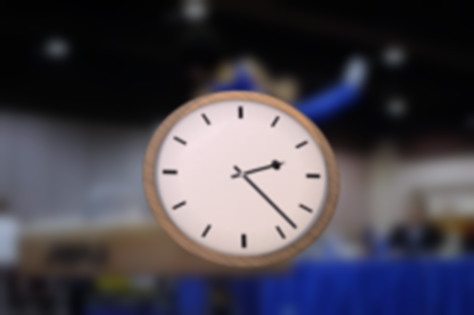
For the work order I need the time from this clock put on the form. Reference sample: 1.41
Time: 2.23
